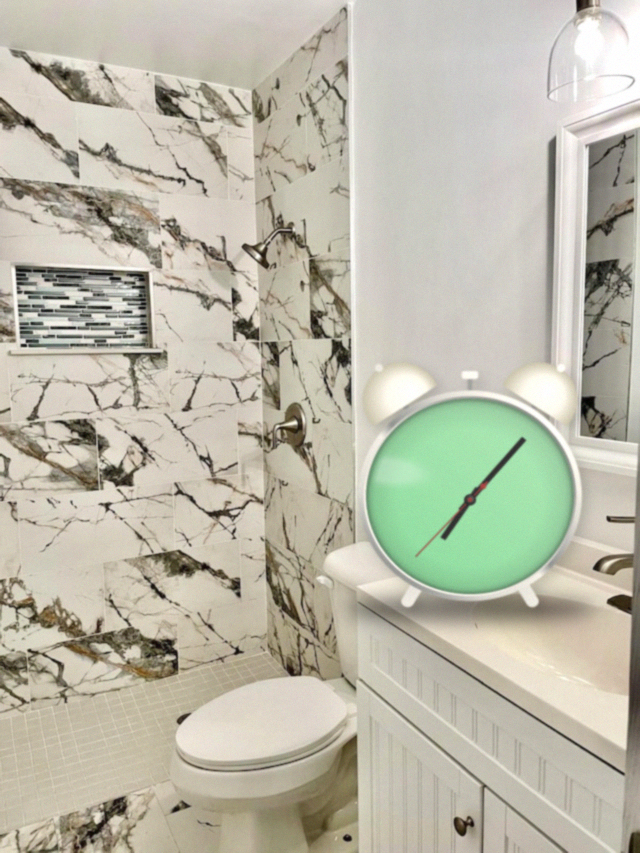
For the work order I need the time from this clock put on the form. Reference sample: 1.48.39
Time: 7.06.37
